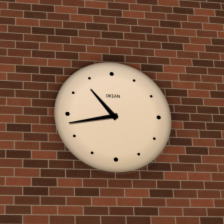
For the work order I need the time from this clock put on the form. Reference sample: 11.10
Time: 10.43
